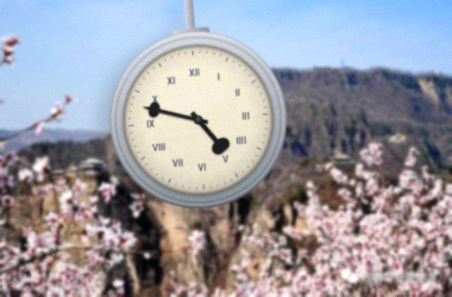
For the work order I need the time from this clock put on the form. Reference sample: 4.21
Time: 4.48
